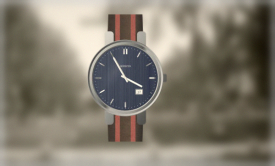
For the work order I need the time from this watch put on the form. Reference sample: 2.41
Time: 3.55
